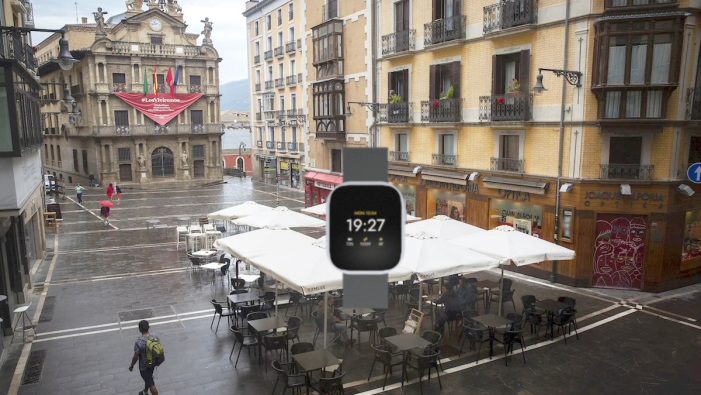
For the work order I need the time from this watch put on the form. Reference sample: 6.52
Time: 19.27
